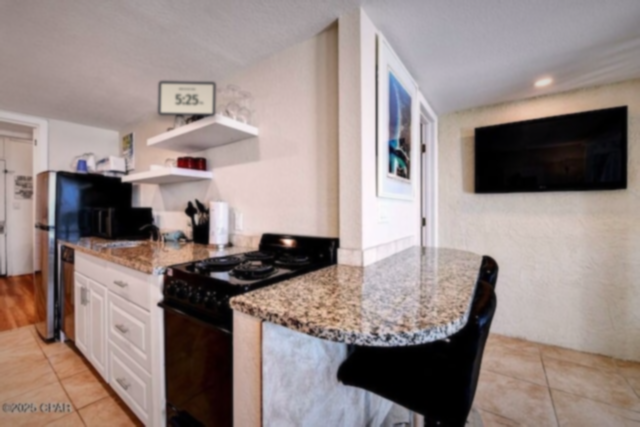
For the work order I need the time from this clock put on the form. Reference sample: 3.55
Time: 5.25
